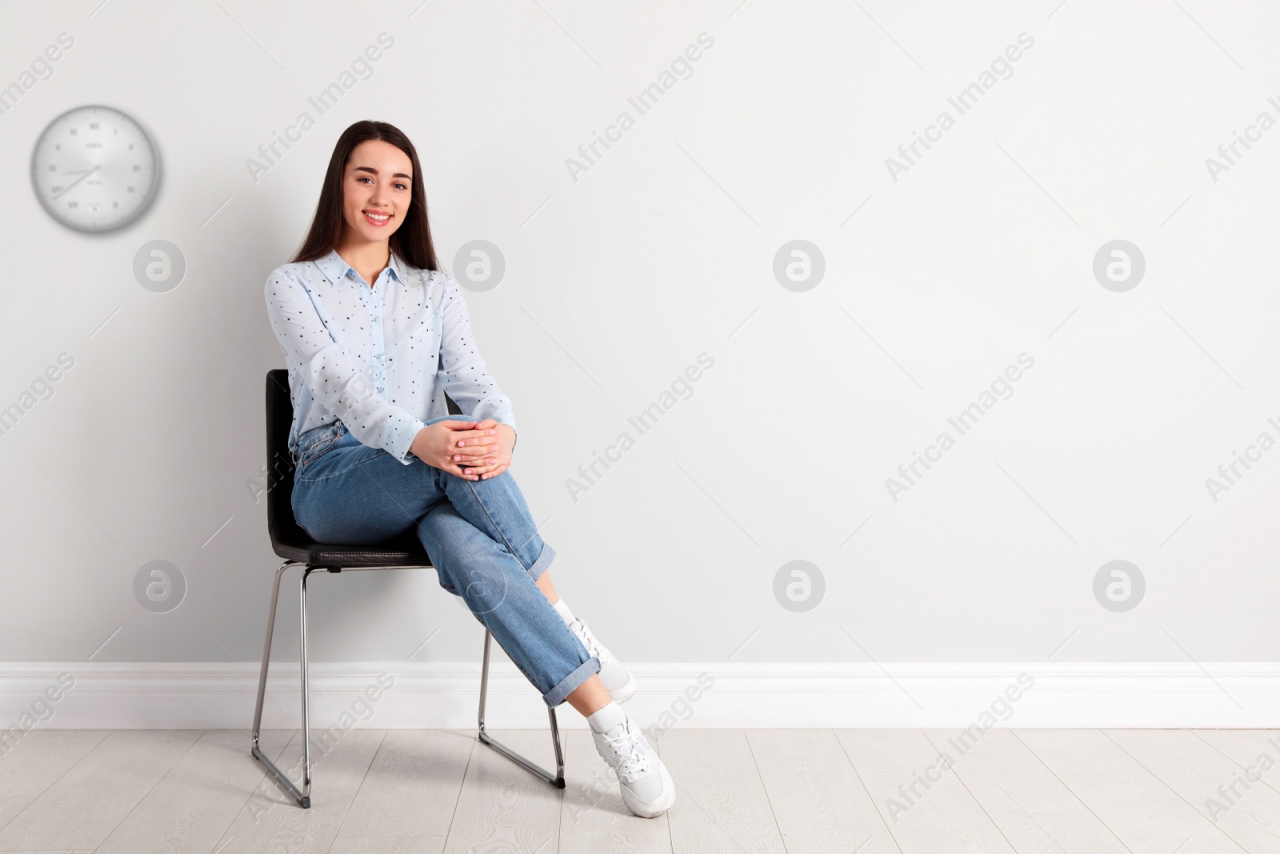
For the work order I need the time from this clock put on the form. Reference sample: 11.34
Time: 8.39
